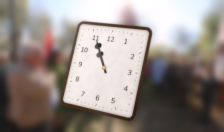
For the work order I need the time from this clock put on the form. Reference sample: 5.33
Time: 10.55
